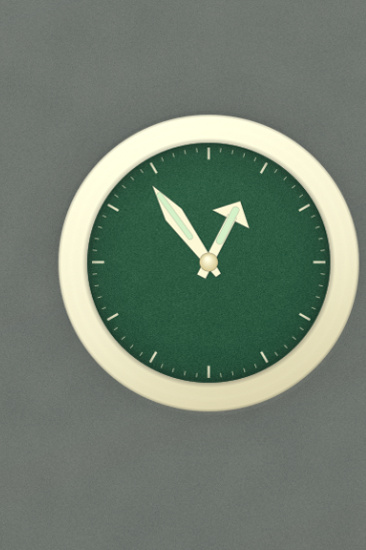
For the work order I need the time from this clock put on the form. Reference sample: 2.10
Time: 12.54
